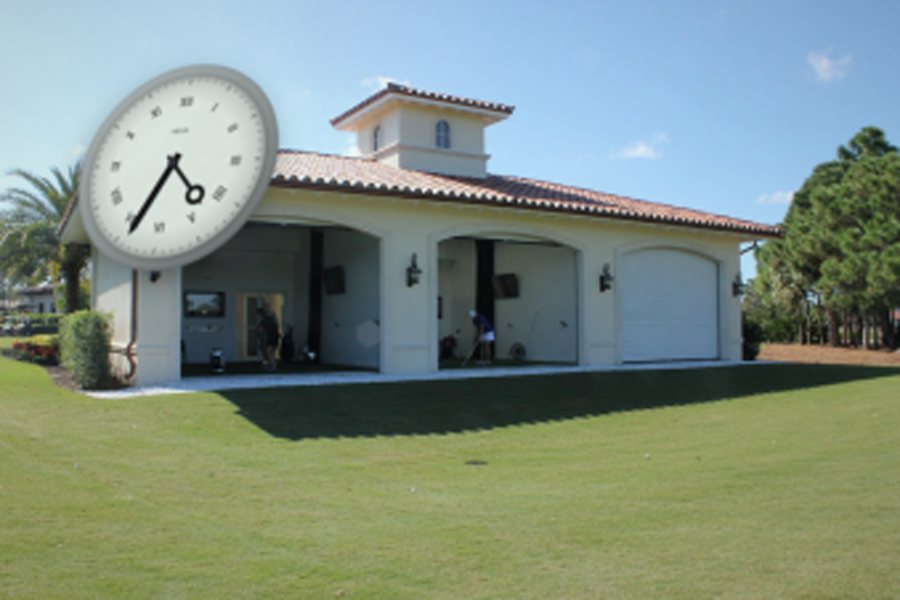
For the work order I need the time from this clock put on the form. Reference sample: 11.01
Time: 4.34
